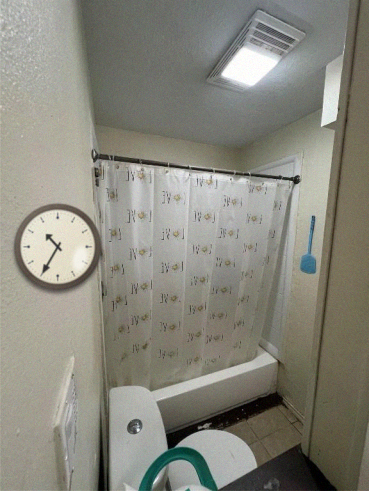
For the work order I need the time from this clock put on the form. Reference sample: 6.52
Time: 10.35
